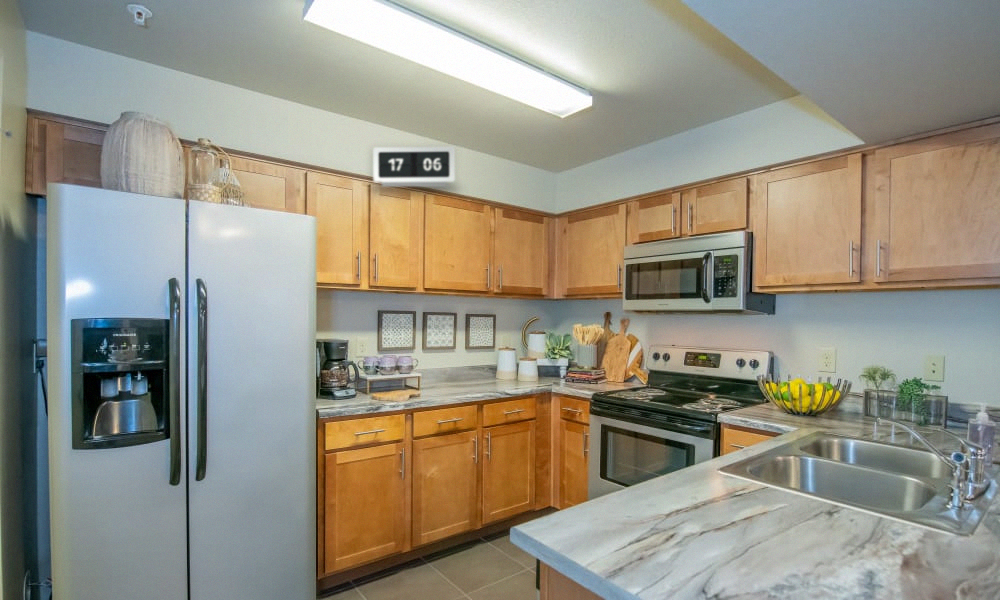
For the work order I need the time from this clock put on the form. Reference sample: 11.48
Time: 17.06
